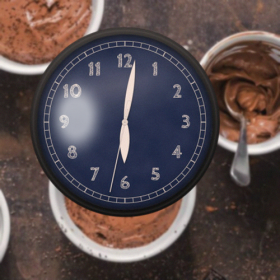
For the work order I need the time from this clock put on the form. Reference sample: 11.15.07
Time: 6.01.32
